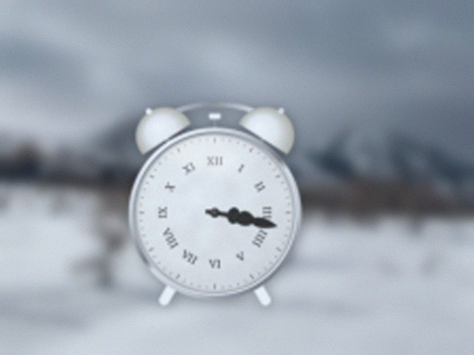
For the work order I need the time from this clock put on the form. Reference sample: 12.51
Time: 3.17
